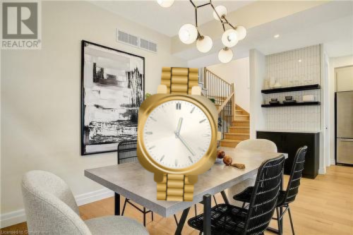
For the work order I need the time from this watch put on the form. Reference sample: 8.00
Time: 12.23
